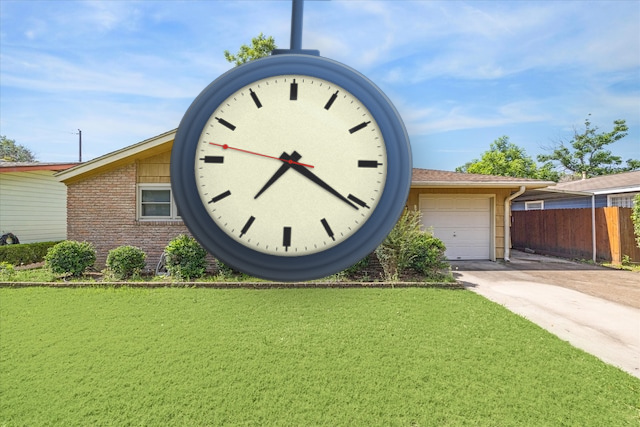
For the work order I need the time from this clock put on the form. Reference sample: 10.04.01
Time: 7.20.47
